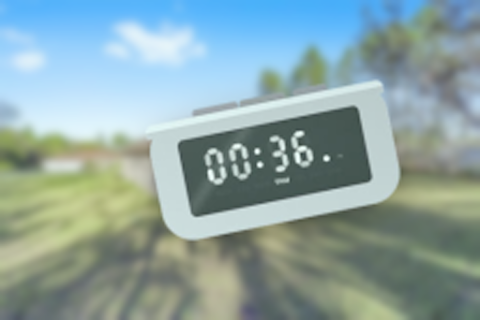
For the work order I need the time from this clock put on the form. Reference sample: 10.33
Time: 0.36
